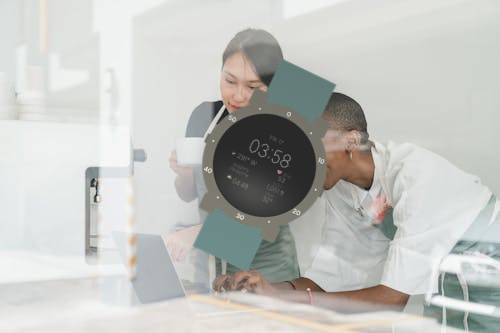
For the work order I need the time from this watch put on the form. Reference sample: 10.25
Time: 3.58
